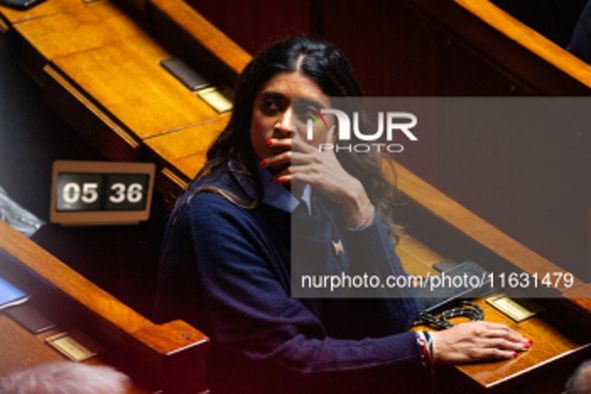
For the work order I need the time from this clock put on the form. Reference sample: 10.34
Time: 5.36
